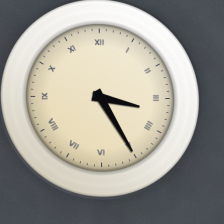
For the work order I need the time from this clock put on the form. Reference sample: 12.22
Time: 3.25
